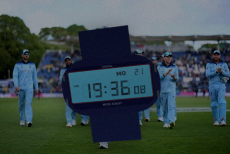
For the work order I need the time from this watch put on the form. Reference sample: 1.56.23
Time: 19.36.08
